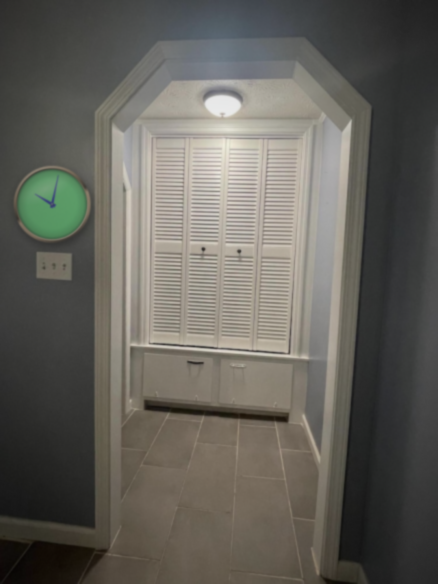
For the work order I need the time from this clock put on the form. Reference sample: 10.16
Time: 10.02
